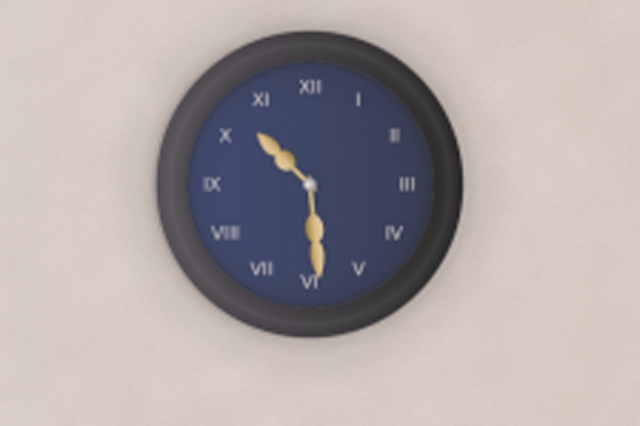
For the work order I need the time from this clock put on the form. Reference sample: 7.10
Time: 10.29
